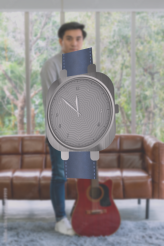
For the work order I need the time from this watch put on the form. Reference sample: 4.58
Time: 11.52
